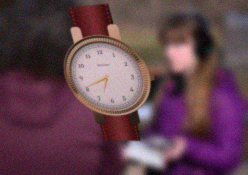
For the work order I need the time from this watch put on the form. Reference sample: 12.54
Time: 6.41
